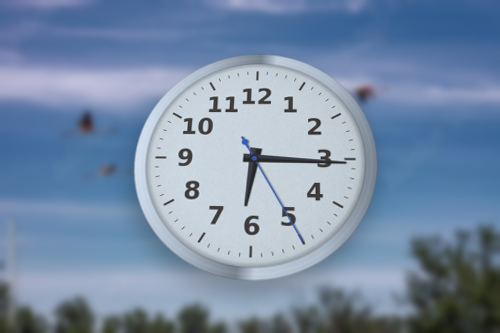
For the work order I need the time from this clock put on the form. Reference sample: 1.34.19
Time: 6.15.25
